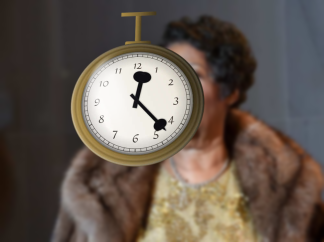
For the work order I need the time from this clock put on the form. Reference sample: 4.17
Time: 12.23
